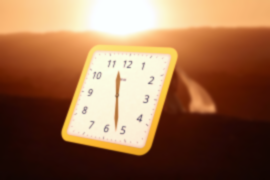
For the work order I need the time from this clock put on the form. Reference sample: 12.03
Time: 11.27
